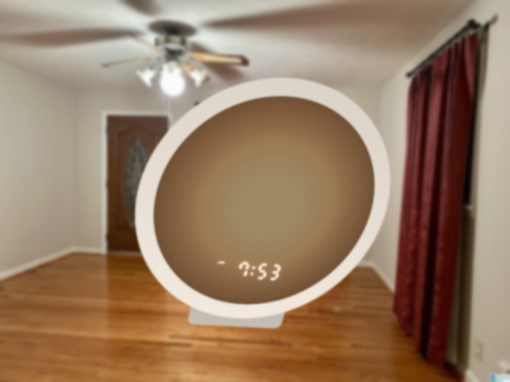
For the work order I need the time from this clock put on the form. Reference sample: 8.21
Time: 7.53
